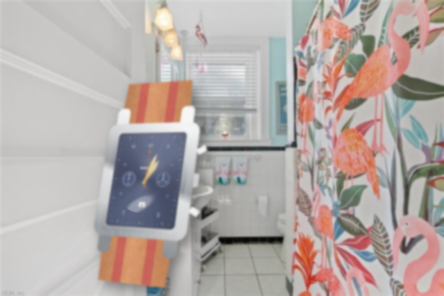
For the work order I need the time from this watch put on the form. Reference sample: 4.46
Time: 1.03
